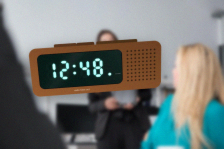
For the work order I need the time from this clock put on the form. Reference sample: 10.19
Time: 12.48
